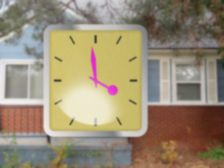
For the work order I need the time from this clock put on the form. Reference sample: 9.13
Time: 3.59
